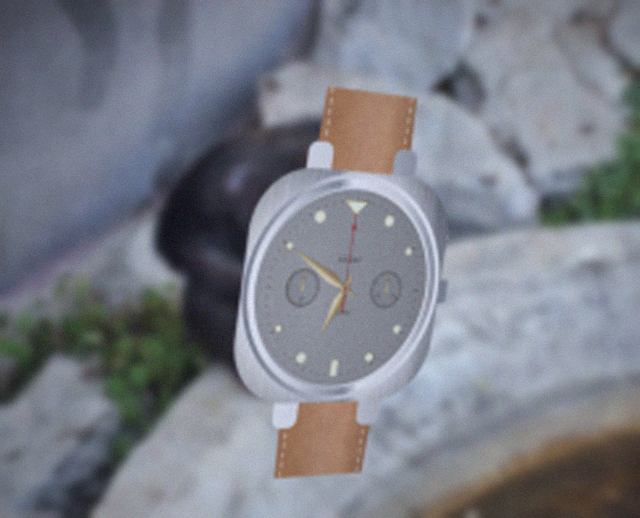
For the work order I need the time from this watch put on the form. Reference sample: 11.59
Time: 6.50
